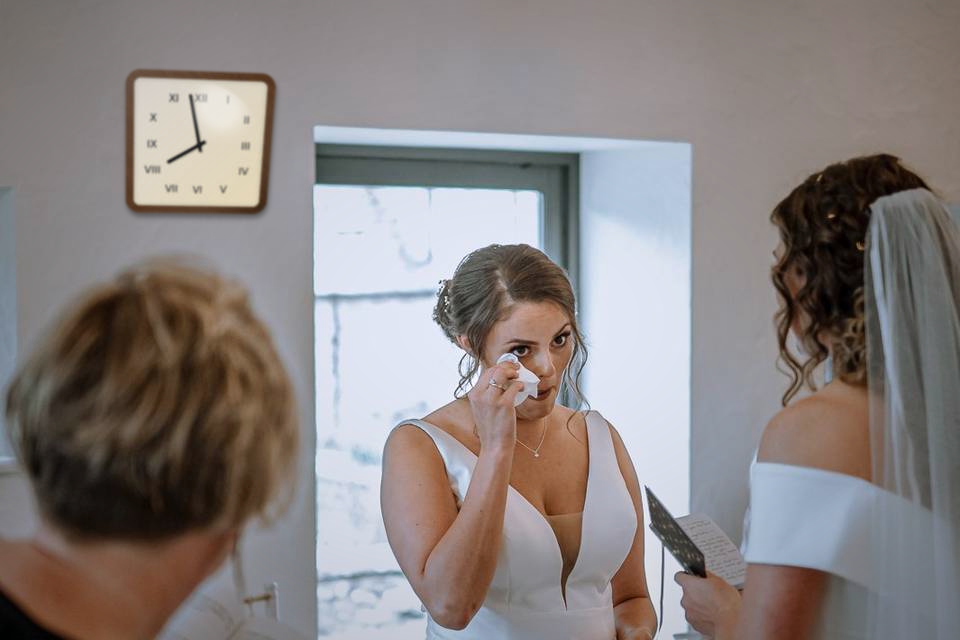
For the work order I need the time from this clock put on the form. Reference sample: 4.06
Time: 7.58
